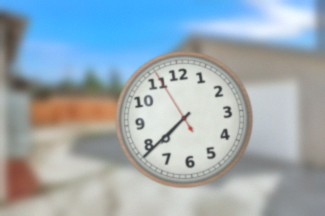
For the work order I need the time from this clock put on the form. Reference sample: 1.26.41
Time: 7.38.56
